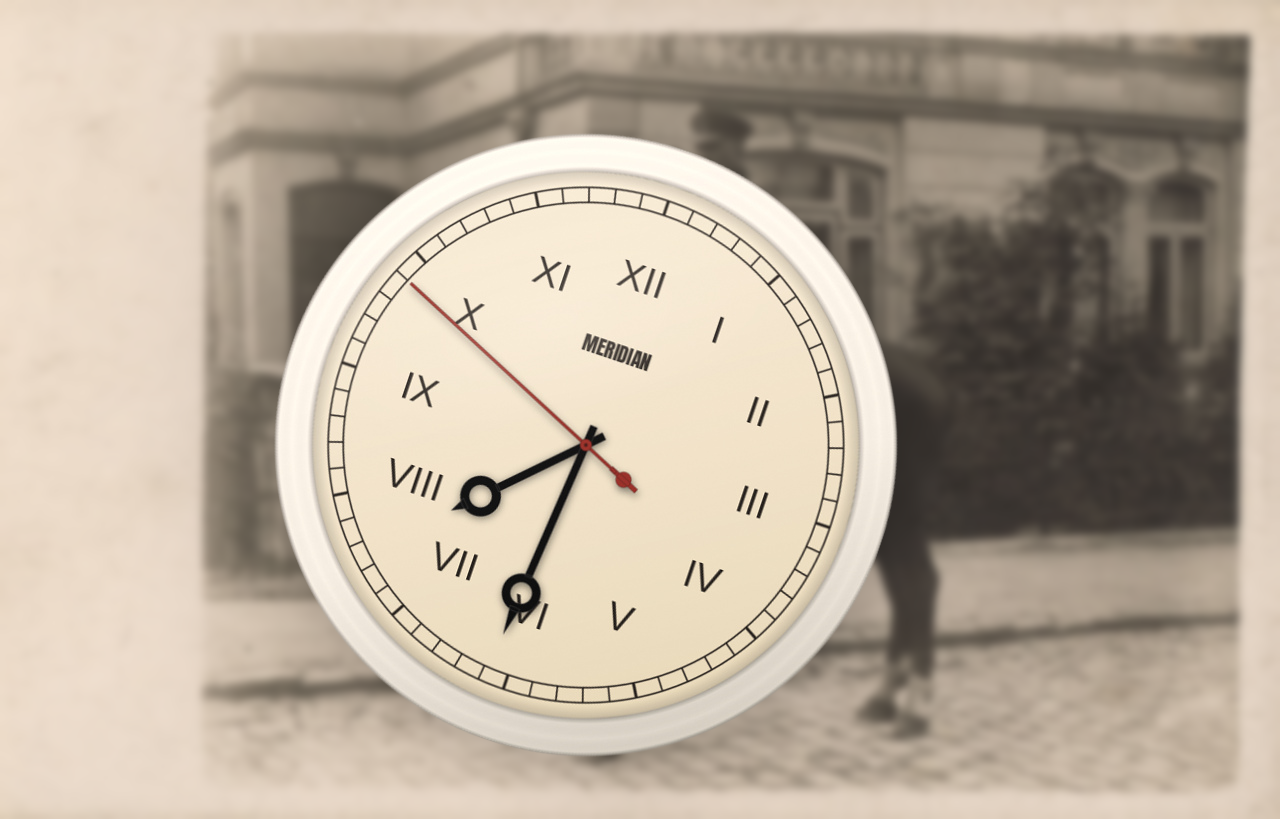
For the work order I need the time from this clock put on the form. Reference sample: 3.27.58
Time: 7.30.49
